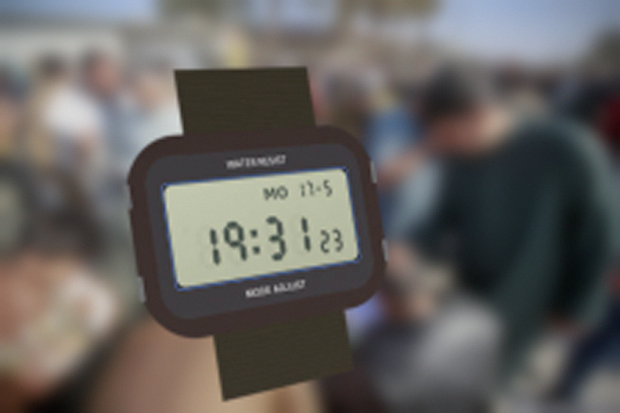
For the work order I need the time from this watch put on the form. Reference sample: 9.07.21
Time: 19.31.23
